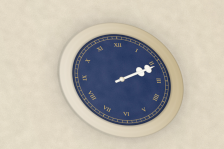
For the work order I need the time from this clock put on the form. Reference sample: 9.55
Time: 2.11
